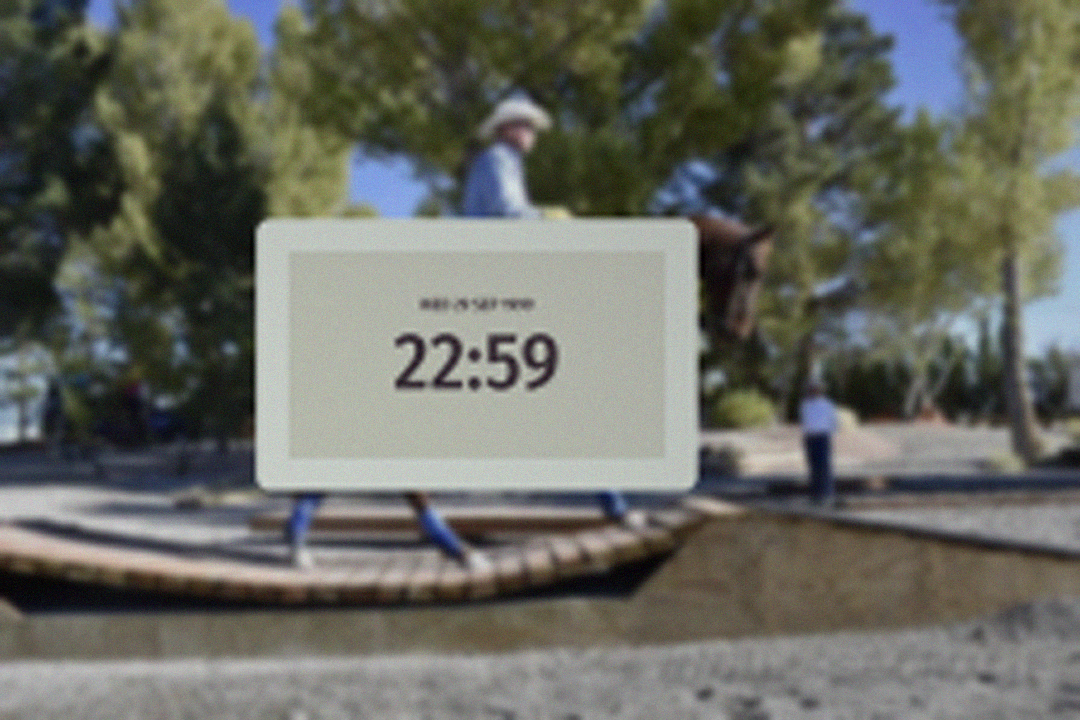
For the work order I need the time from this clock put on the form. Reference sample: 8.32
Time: 22.59
